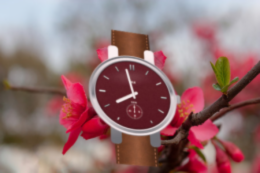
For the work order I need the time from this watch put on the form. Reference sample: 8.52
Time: 7.58
